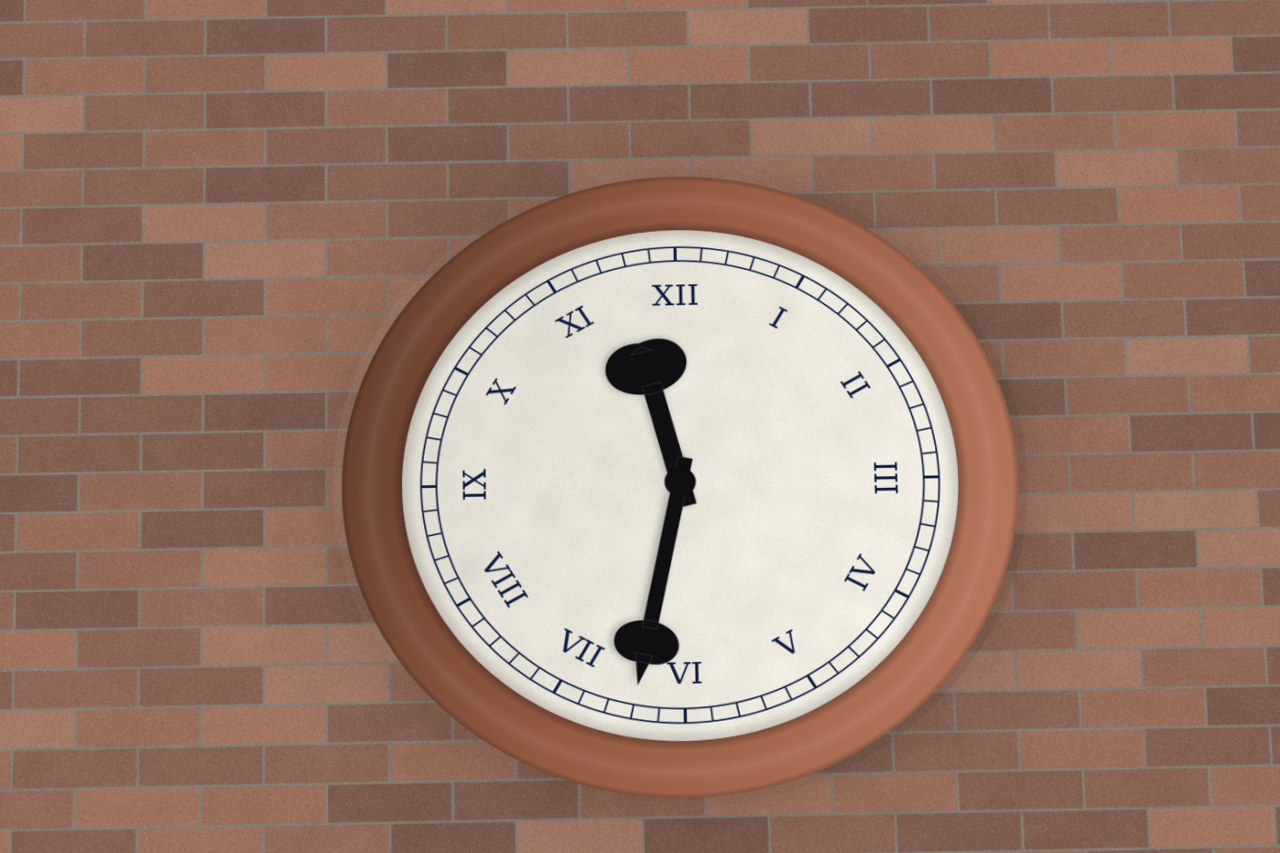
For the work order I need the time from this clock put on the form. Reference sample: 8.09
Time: 11.32
